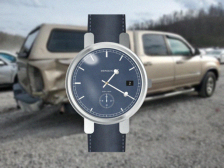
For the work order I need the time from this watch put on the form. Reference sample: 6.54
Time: 1.20
